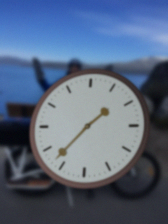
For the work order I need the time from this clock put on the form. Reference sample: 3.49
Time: 1.37
